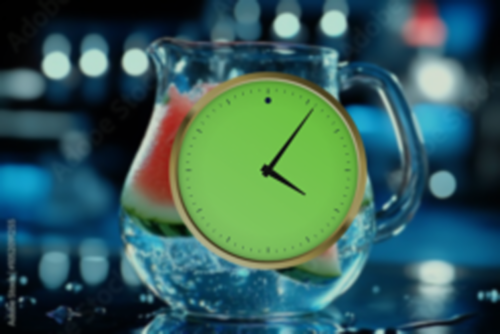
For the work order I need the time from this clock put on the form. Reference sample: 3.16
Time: 4.06
